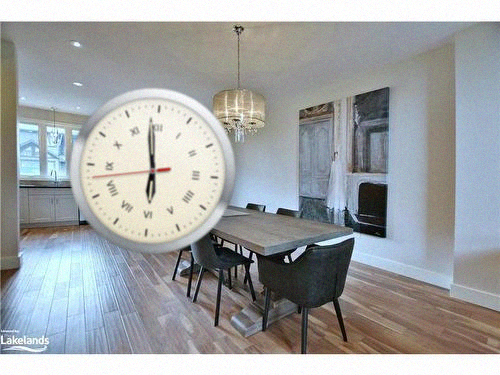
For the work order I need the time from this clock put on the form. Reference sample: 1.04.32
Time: 5.58.43
